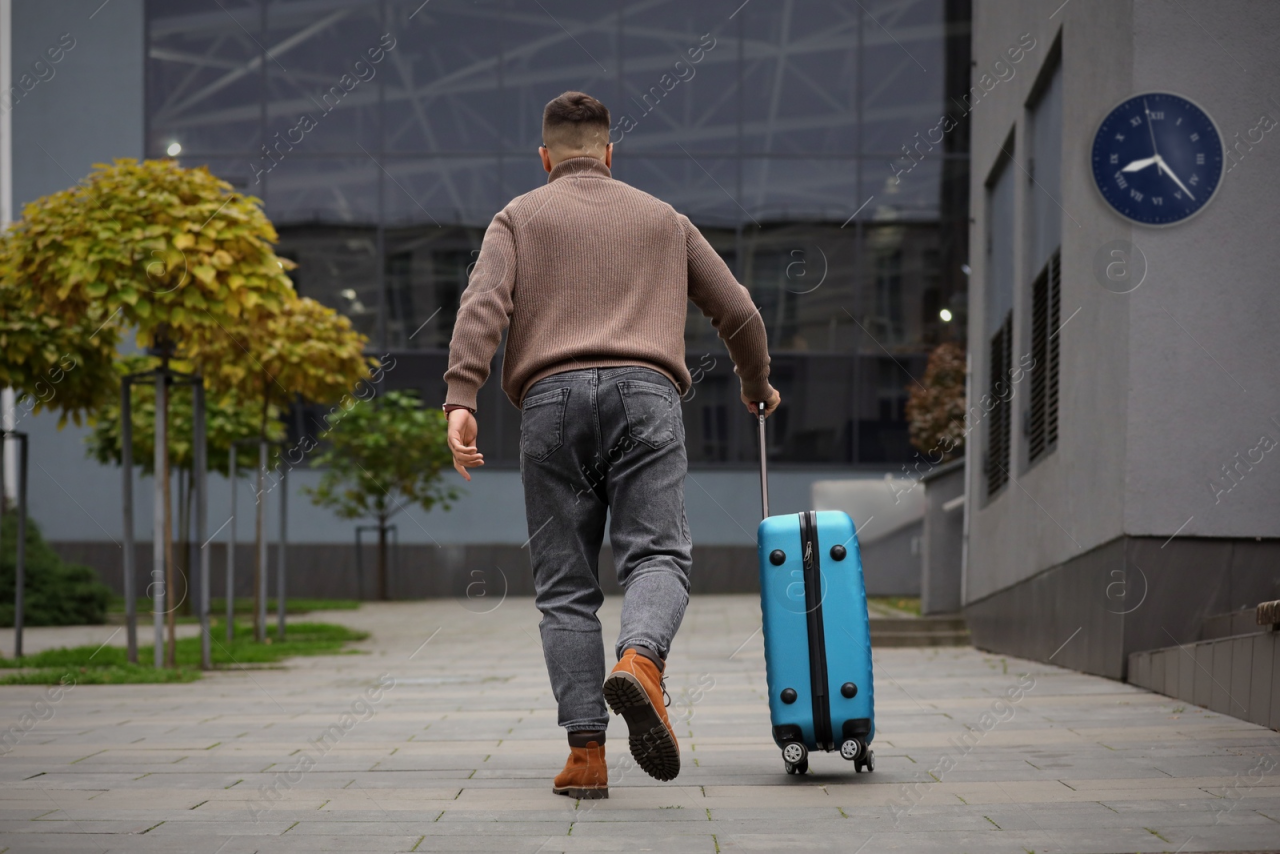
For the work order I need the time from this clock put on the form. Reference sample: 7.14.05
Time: 8.22.58
